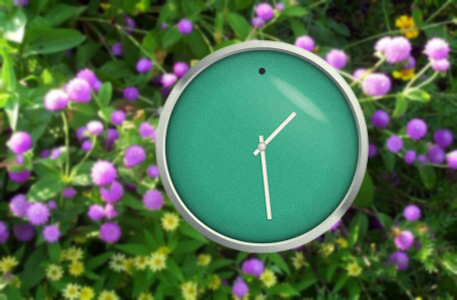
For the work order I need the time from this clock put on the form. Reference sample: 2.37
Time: 1.29
